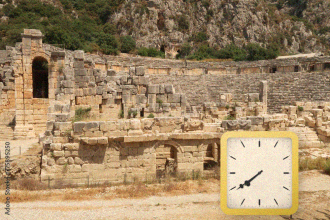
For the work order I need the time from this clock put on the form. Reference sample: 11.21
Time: 7.39
